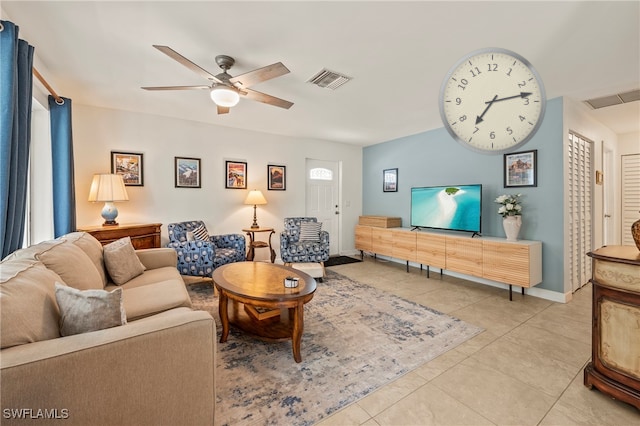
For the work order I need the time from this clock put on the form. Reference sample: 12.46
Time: 7.13
